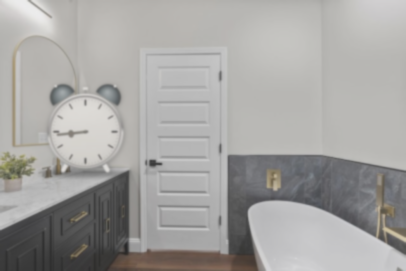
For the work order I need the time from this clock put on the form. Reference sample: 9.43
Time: 8.44
